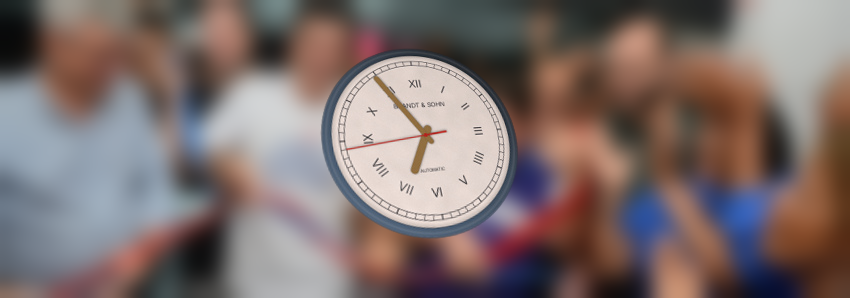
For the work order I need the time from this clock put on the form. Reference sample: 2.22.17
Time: 6.54.44
